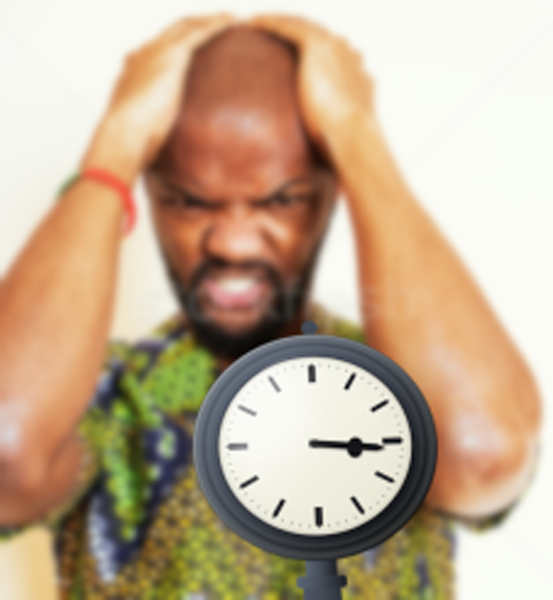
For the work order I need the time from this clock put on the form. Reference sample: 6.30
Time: 3.16
